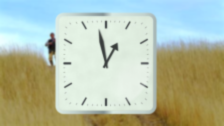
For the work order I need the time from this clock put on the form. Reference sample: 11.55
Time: 12.58
